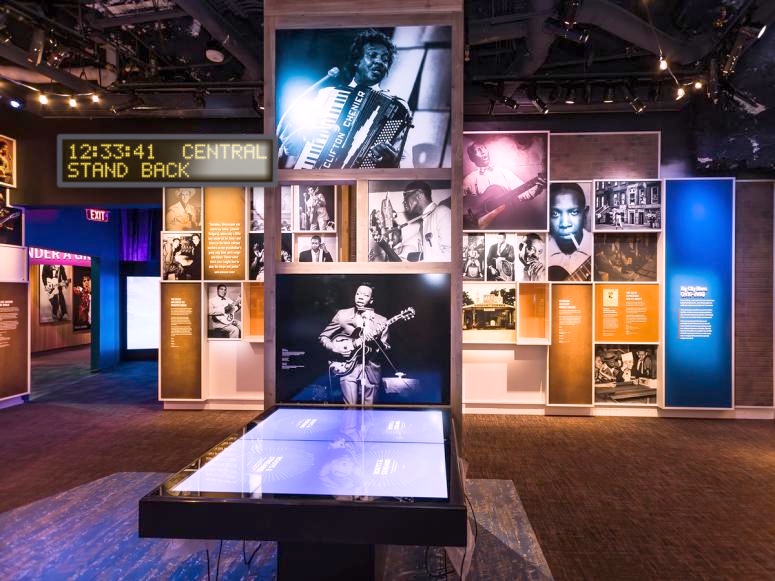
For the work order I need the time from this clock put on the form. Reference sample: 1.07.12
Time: 12.33.41
